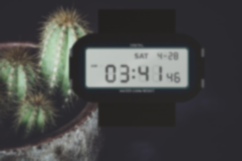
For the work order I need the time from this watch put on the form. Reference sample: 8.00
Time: 3.41
